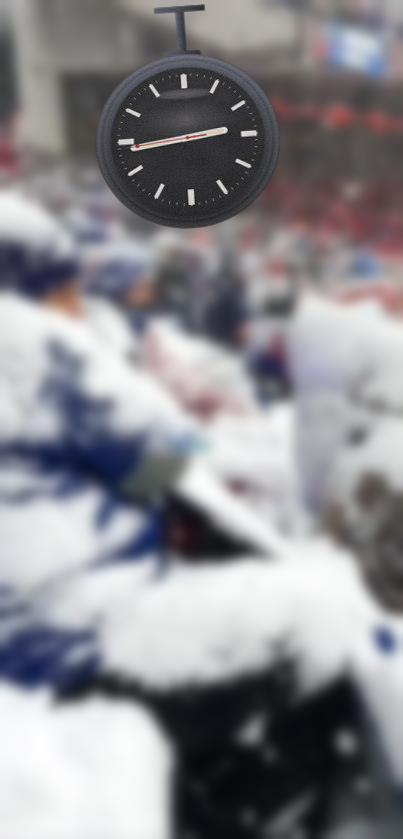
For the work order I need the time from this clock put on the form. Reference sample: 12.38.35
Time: 2.43.44
